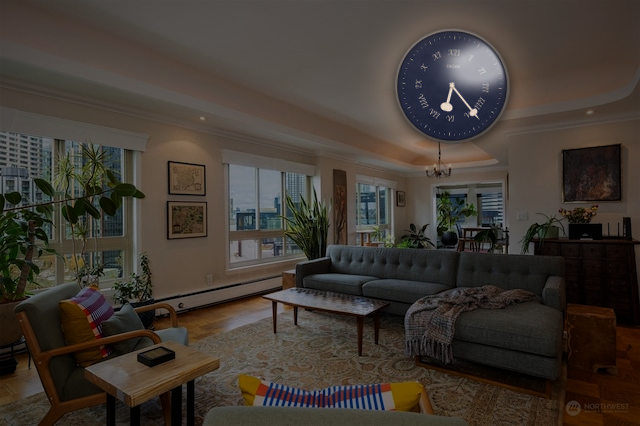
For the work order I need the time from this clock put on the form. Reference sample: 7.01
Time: 6.23
